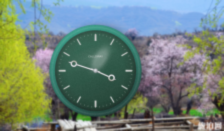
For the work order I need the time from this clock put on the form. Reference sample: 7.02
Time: 3.48
